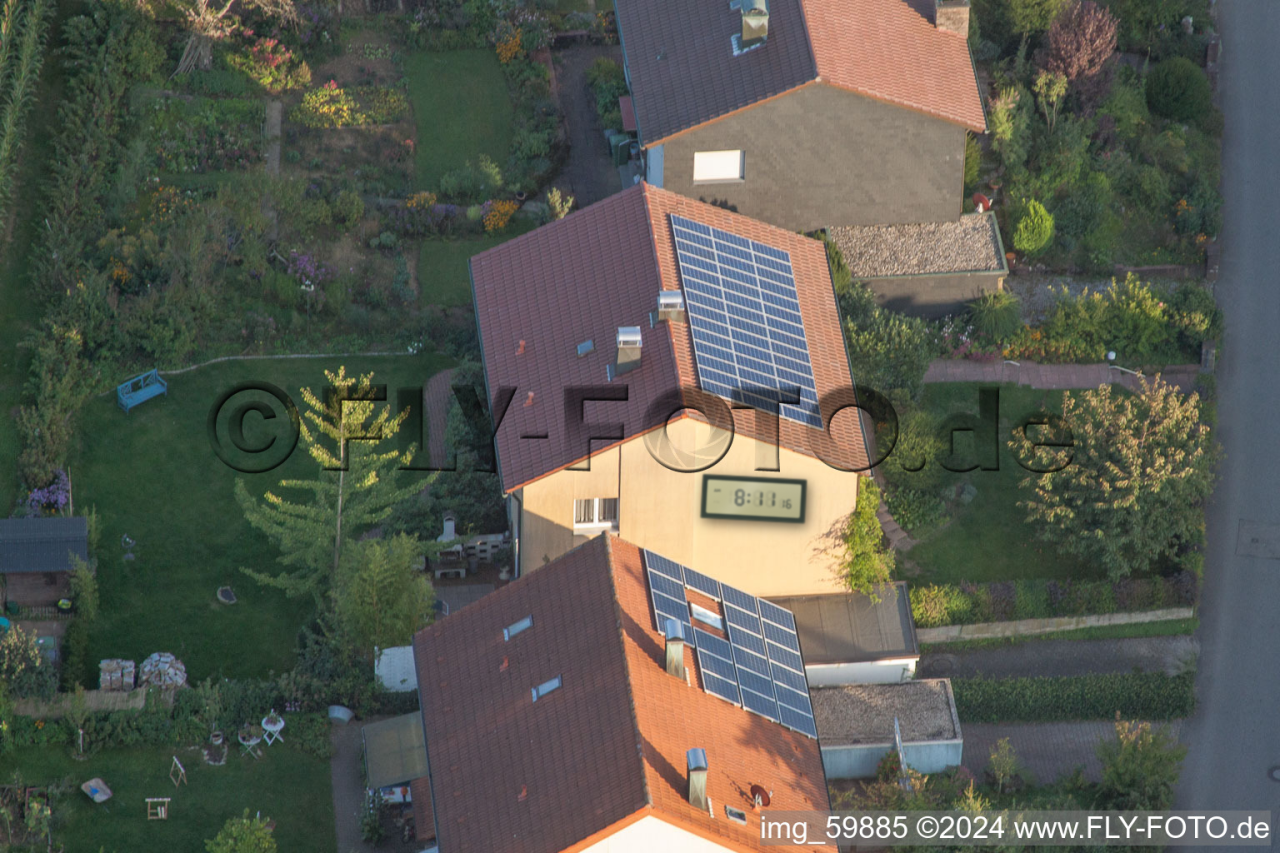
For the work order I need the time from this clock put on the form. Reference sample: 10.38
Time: 8.11
